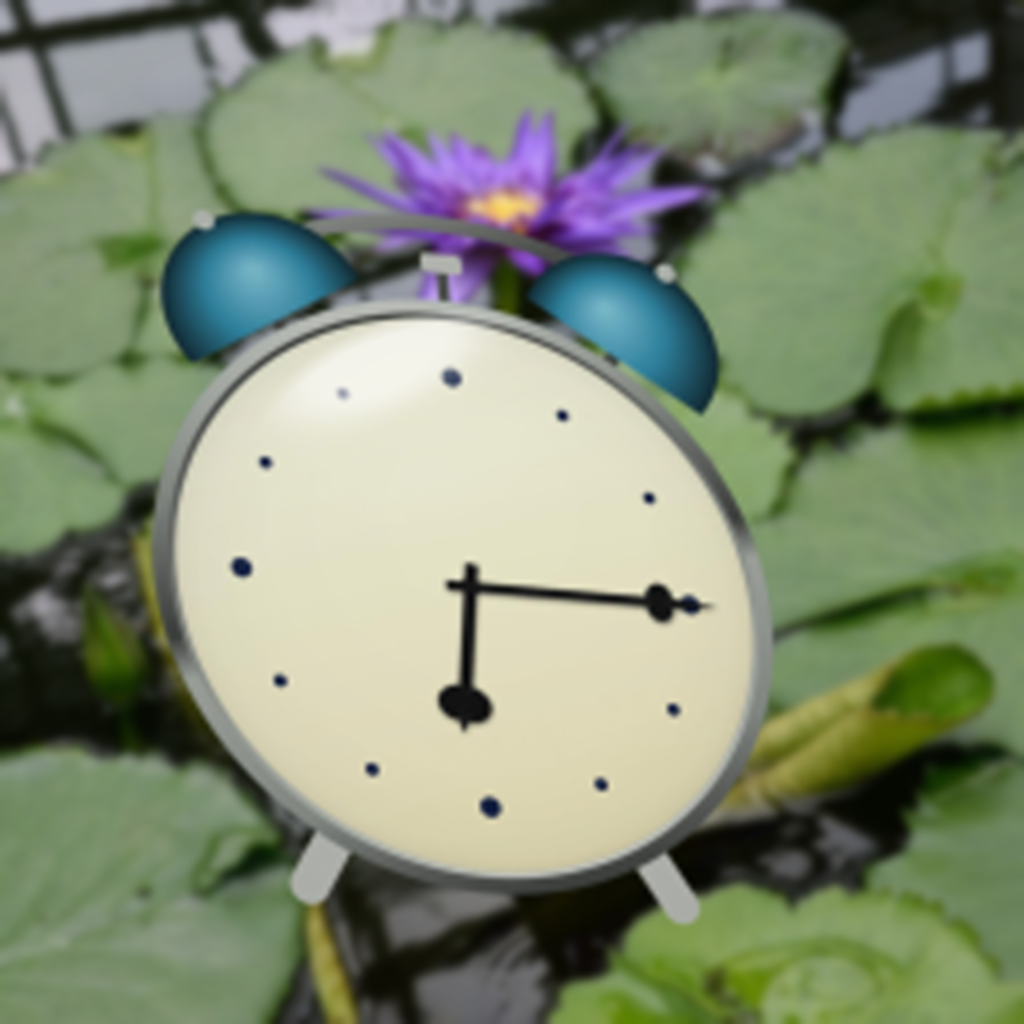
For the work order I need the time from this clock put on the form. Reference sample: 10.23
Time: 6.15
